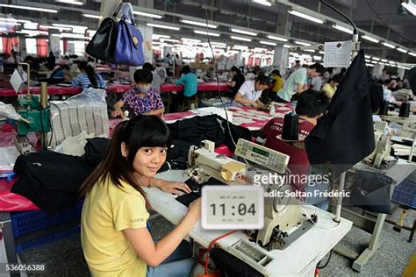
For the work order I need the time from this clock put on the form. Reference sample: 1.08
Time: 11.04
